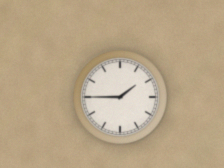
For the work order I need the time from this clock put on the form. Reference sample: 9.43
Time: 1.45
